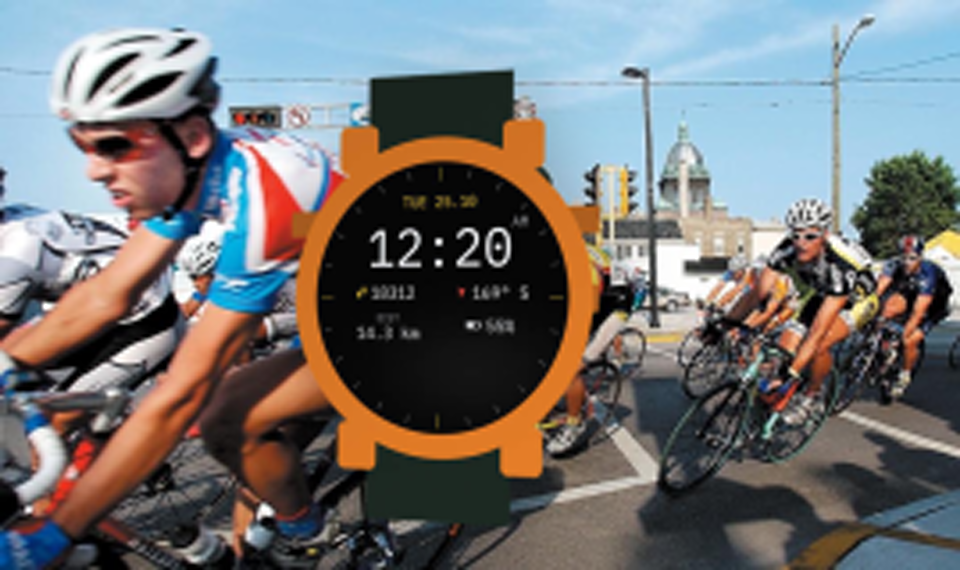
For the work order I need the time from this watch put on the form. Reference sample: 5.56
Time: 12.20
